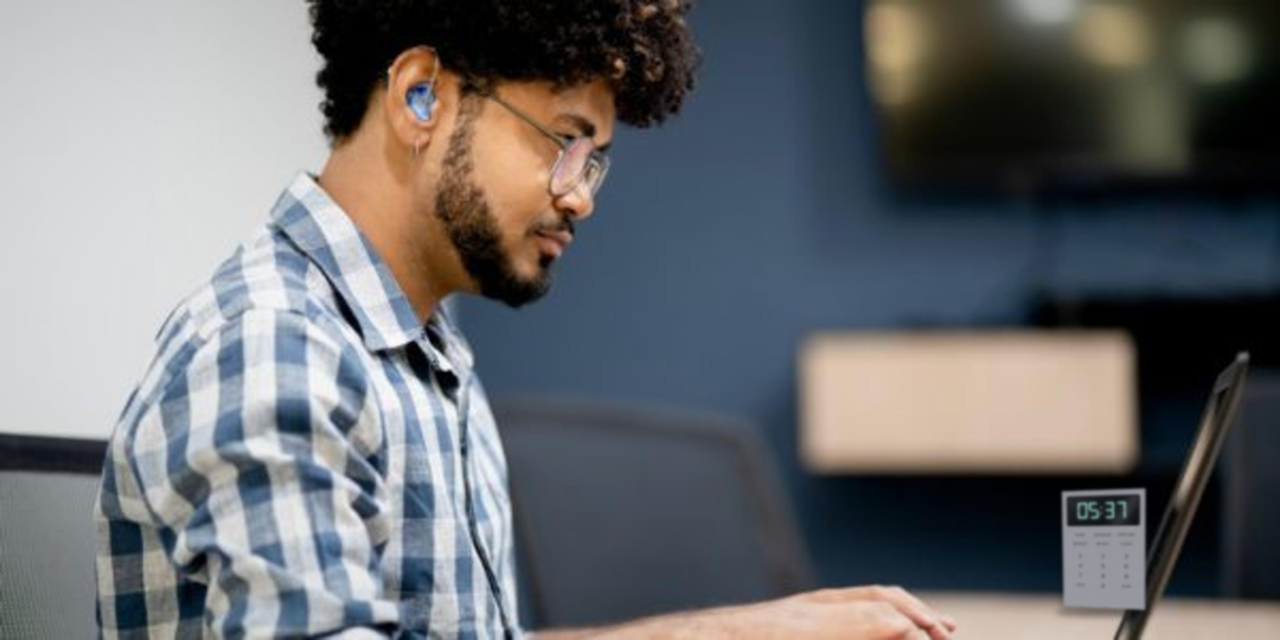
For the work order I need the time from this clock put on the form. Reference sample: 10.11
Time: 5.37
